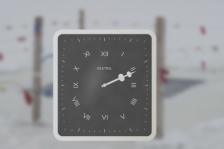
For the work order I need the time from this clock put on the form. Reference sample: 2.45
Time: 2.11
